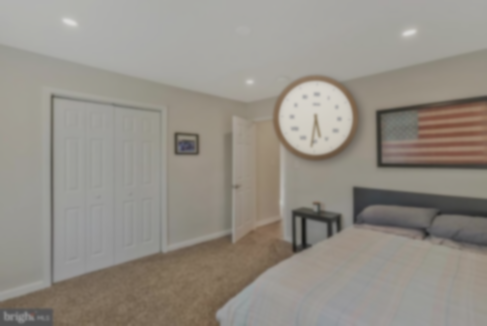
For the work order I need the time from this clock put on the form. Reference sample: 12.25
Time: 5.31
